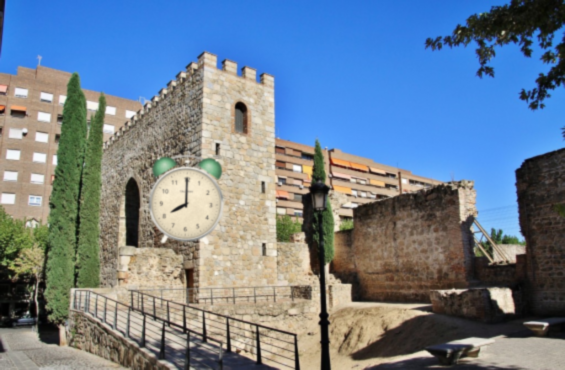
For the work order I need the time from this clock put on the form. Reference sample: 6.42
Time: 8.00
